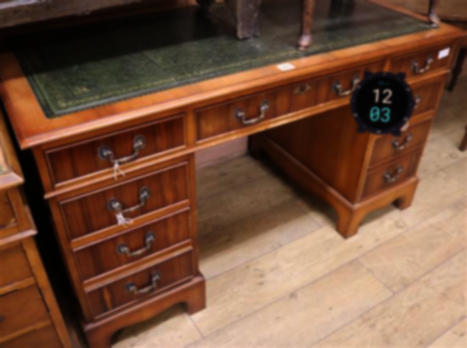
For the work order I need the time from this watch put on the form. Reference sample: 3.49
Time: 12.03
